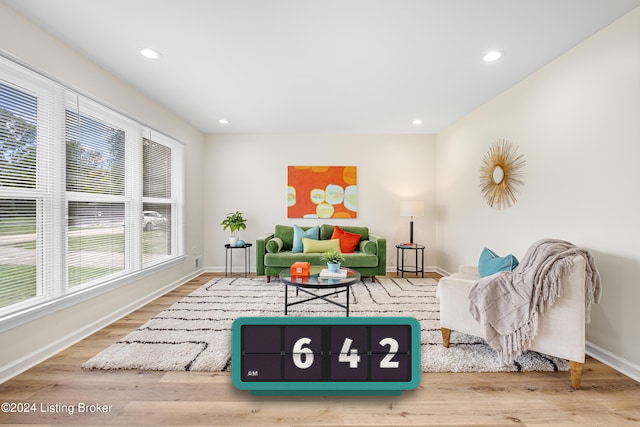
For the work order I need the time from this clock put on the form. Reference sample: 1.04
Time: 6.42
